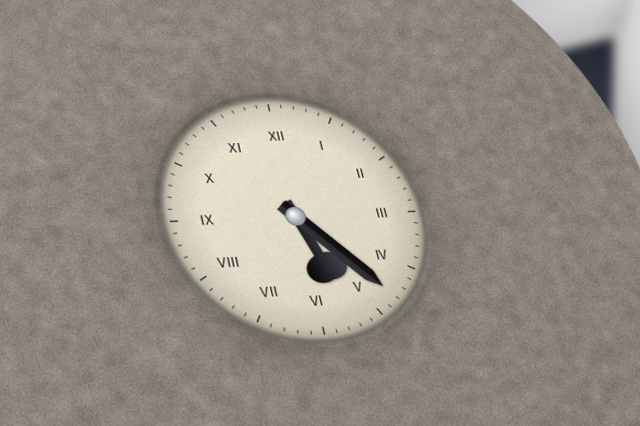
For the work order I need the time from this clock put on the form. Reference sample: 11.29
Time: 5.23
